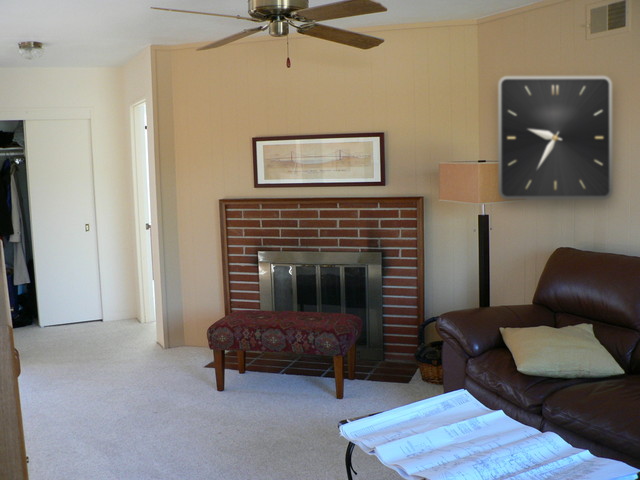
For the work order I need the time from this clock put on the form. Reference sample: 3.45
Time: 9.35
